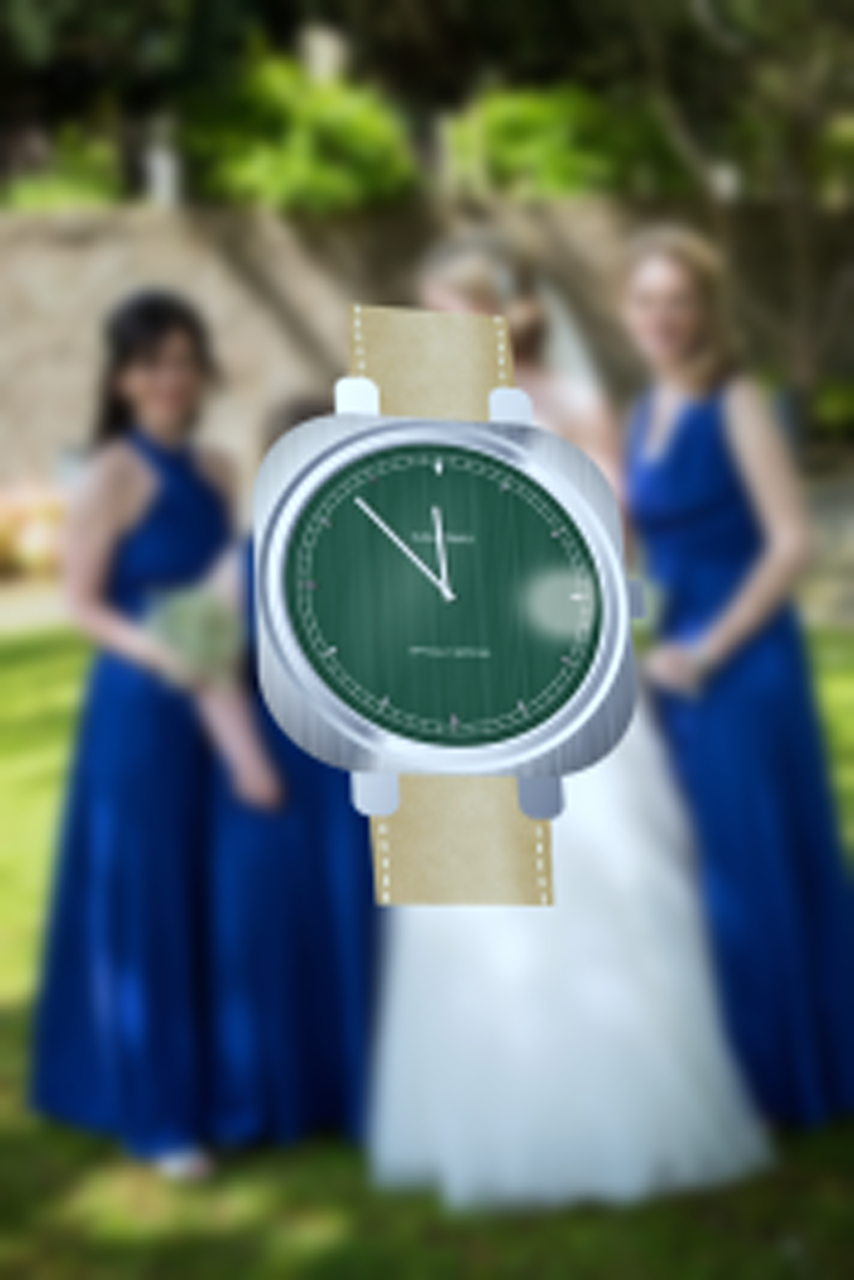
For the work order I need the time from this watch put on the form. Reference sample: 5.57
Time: 11.53
